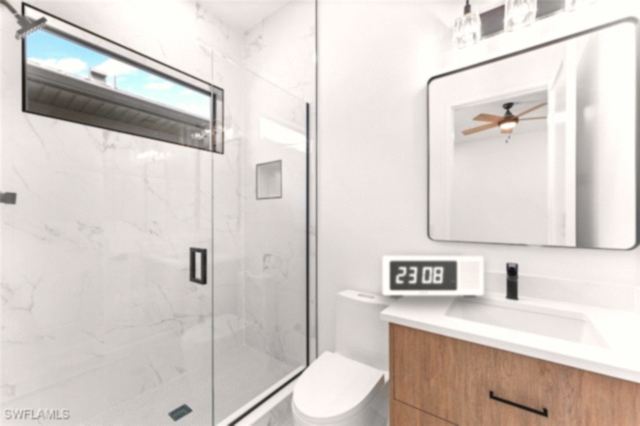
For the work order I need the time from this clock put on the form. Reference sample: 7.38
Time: 23.08
